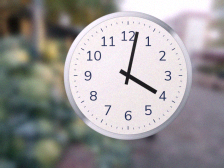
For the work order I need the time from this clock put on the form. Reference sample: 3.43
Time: 4.02
